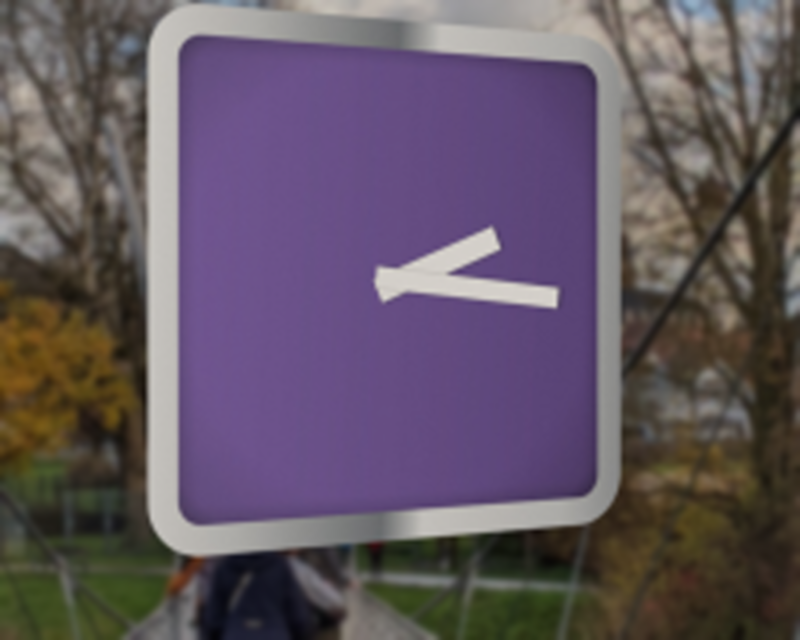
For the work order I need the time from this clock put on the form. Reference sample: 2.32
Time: 2.16
